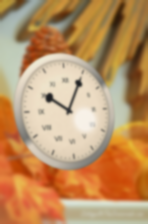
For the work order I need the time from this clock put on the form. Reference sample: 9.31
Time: 10.05
